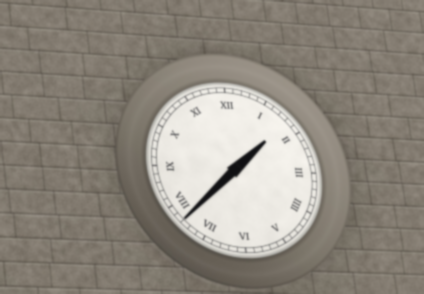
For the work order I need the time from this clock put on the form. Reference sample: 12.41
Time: 1.38
